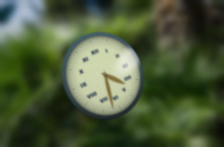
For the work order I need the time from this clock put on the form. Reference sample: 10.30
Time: 4.32
